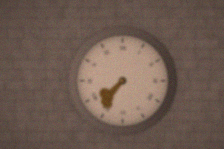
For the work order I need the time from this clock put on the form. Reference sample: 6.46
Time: 7.36
